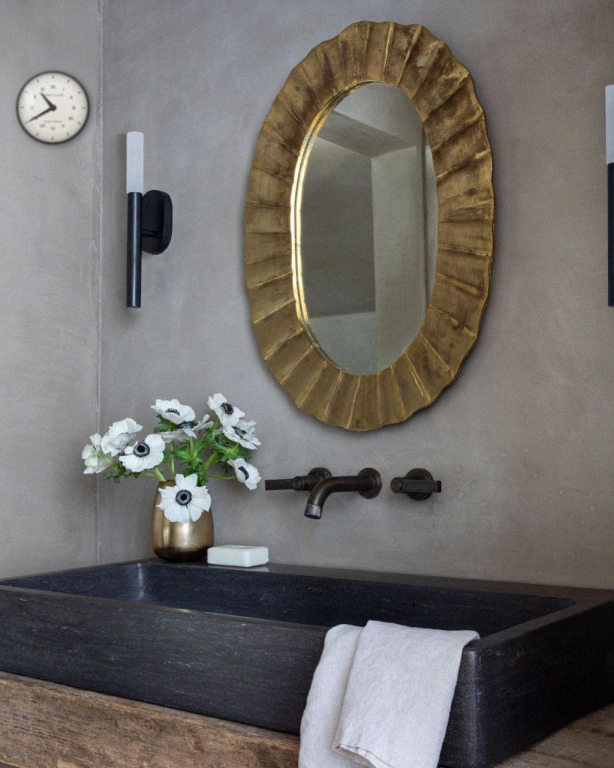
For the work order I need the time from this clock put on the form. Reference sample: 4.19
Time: 10.40
